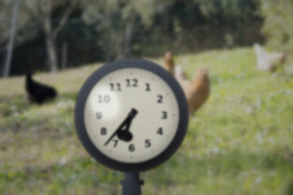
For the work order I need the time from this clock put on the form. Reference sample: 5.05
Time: 6.37
